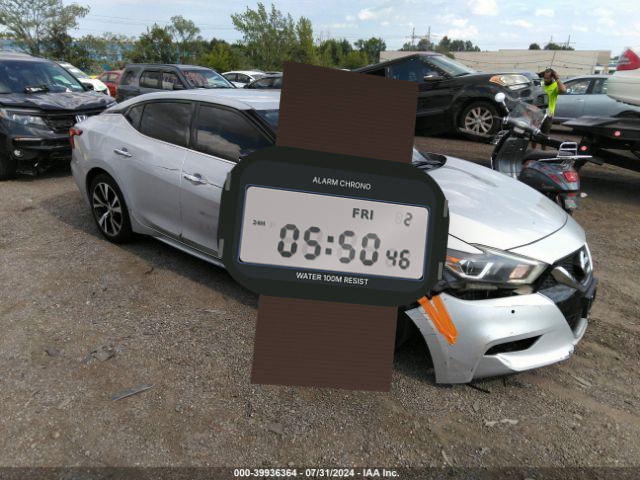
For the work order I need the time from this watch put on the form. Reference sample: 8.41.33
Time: 5.50.46
